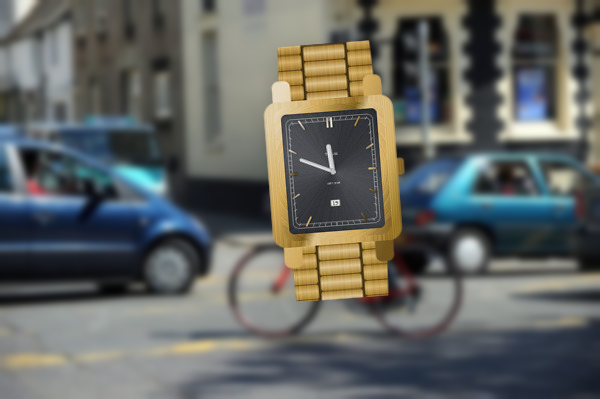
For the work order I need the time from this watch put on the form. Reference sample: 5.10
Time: 11.49
